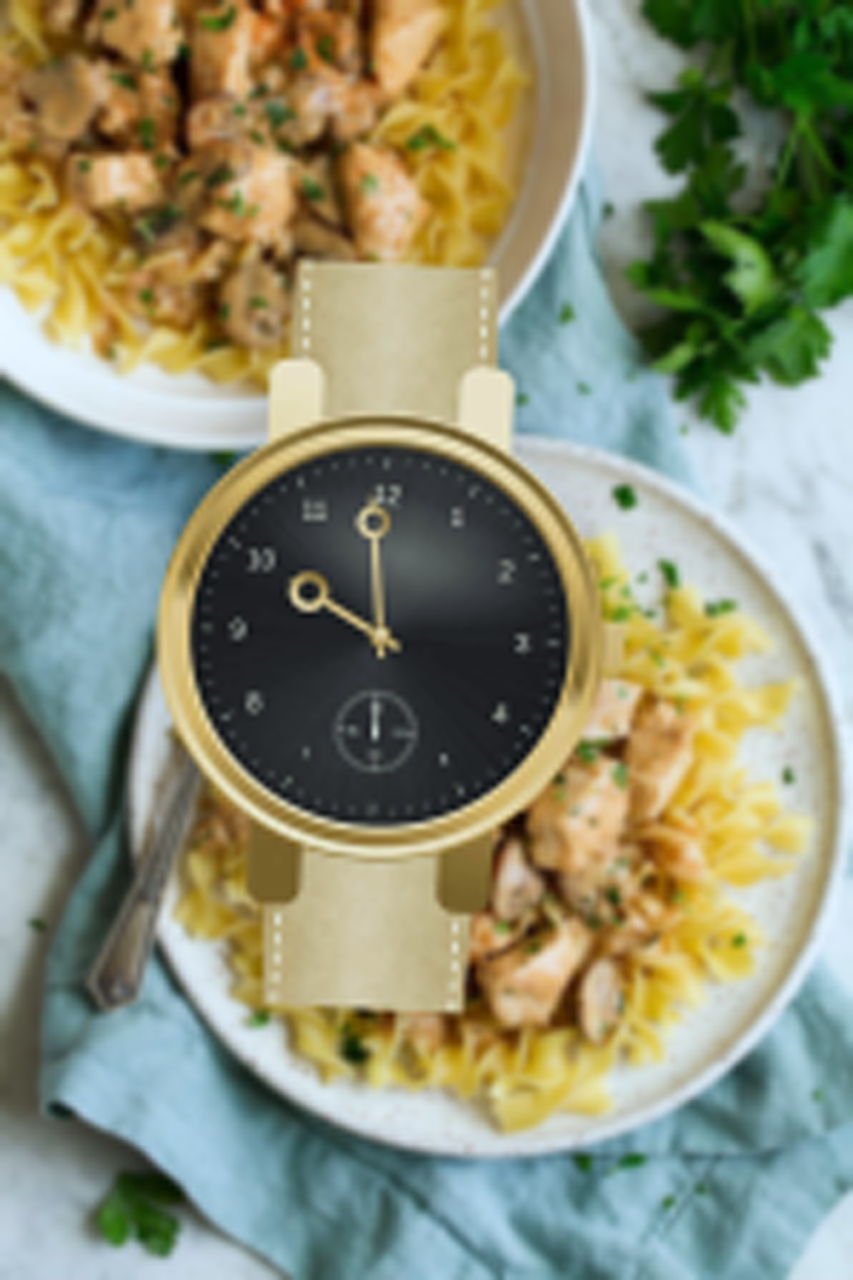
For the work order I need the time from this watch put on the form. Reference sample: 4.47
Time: 9.59
